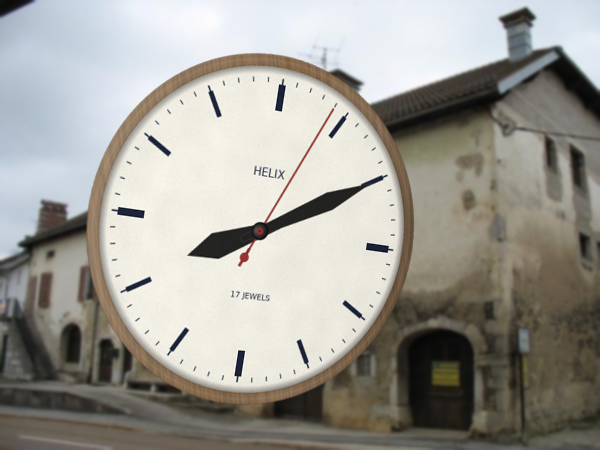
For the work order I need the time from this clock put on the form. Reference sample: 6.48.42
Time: 8.10.04
